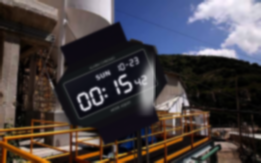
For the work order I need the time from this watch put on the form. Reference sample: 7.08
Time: 0.15
